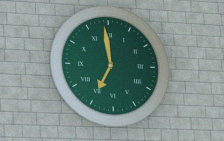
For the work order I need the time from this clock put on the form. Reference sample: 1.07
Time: 6.59
